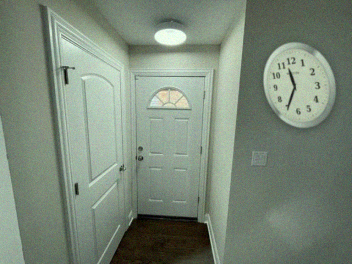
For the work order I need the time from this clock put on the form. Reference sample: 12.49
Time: 11.35
